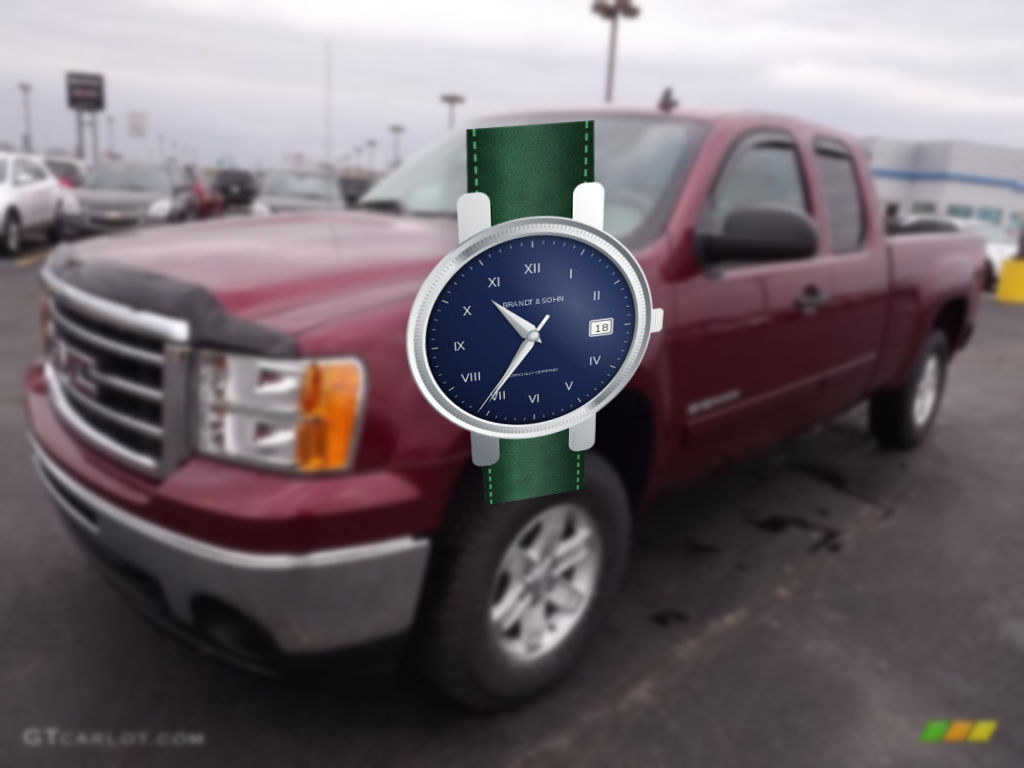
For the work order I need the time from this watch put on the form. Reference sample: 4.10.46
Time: 10.35.36
